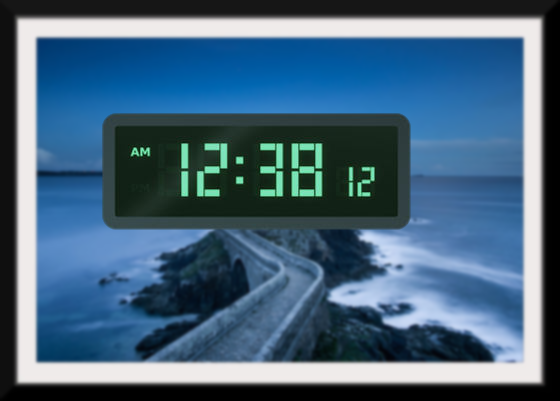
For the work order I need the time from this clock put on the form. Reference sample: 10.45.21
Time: 12.38.12
